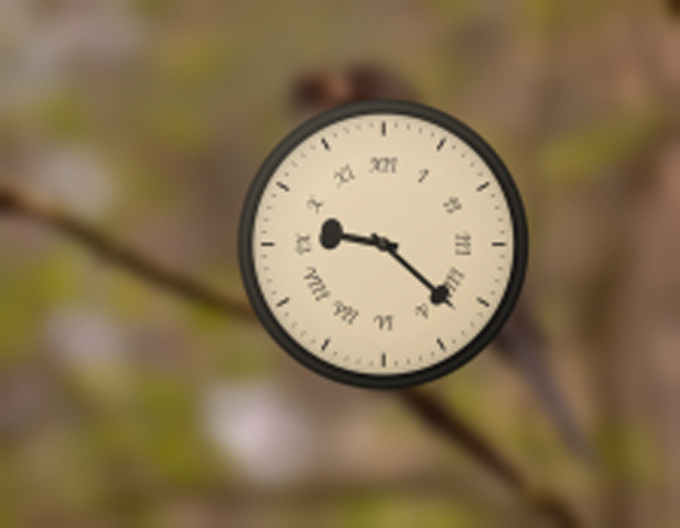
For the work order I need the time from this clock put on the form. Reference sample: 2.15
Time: 9.22
